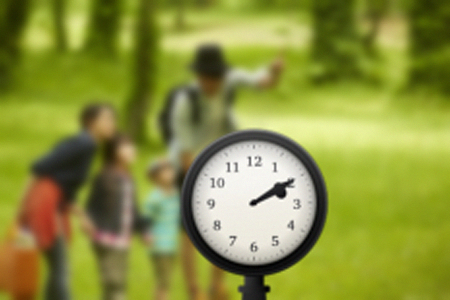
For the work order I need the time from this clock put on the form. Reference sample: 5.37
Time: 2.10
